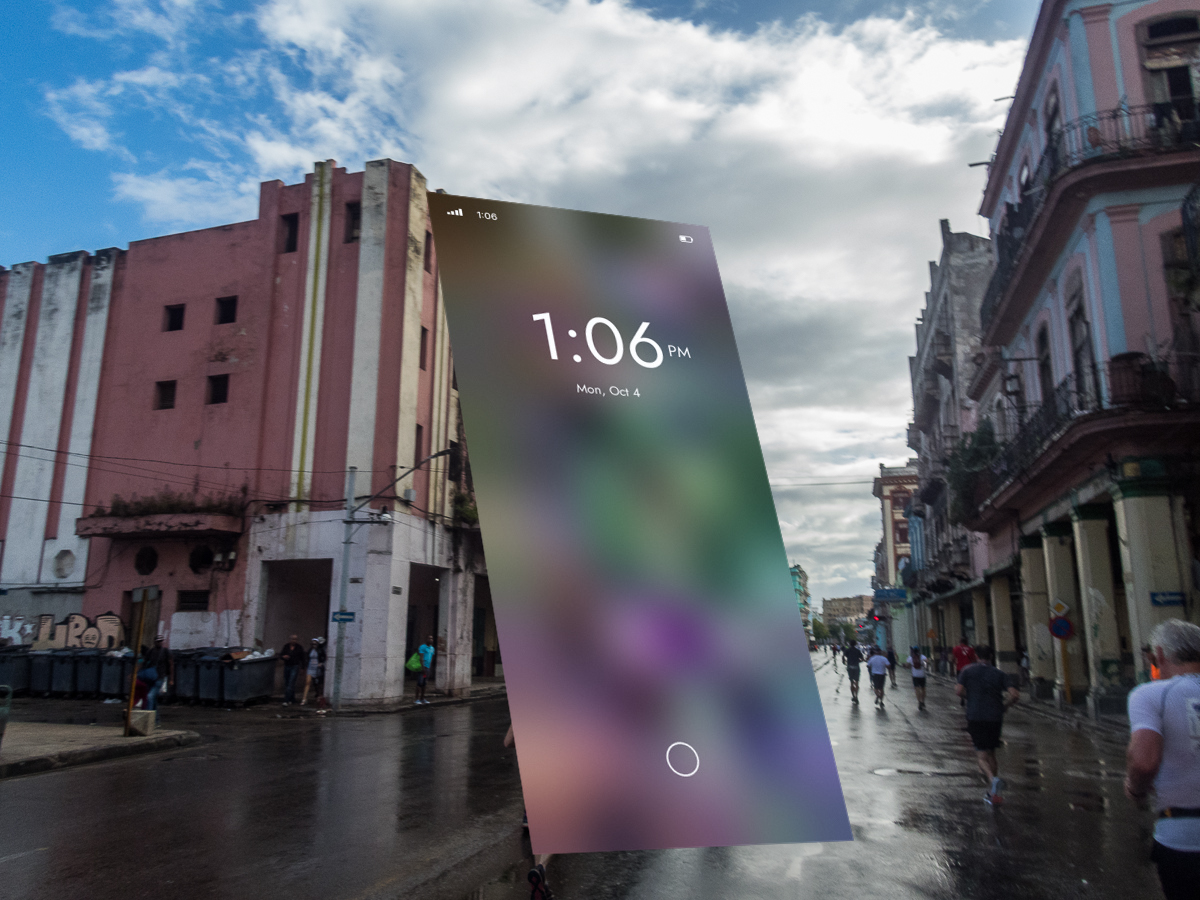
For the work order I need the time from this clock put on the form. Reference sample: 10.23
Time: 1.06
